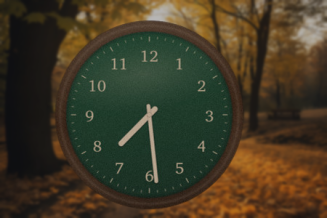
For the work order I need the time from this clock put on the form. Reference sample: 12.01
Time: 7.29
